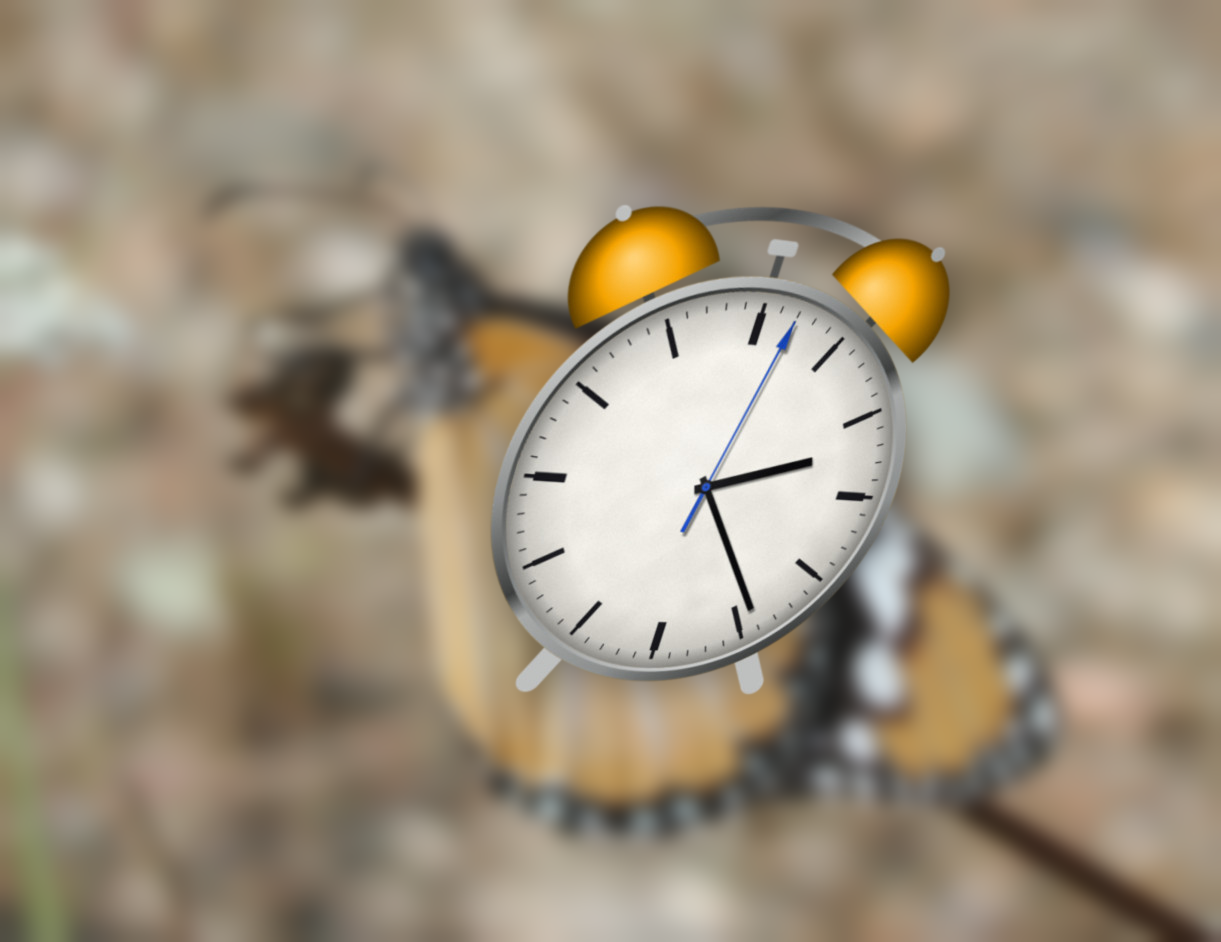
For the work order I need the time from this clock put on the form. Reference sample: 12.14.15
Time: 2.24.02
